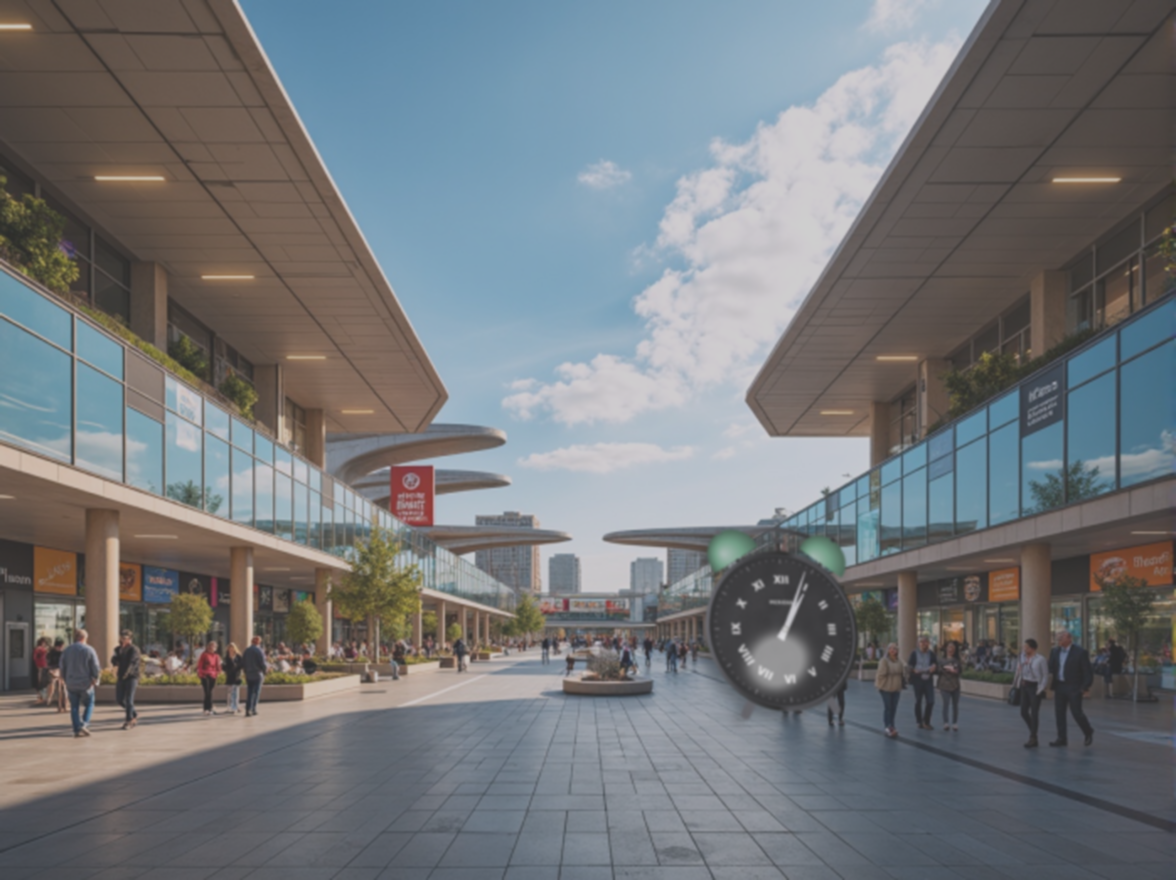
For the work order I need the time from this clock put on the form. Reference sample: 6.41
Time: 1.04
